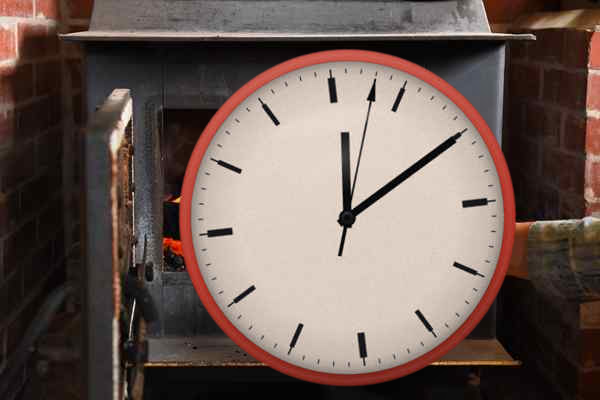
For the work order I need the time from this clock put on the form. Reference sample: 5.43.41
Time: 12.10.03
